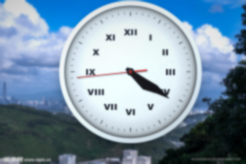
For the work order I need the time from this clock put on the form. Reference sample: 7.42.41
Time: 4.20.44
